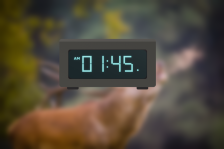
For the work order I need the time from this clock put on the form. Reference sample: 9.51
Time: 1.45
